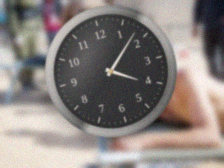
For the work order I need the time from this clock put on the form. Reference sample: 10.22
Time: 4.08
